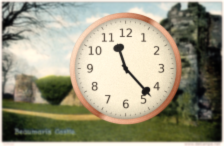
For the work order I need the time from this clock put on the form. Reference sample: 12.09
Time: 11.23
